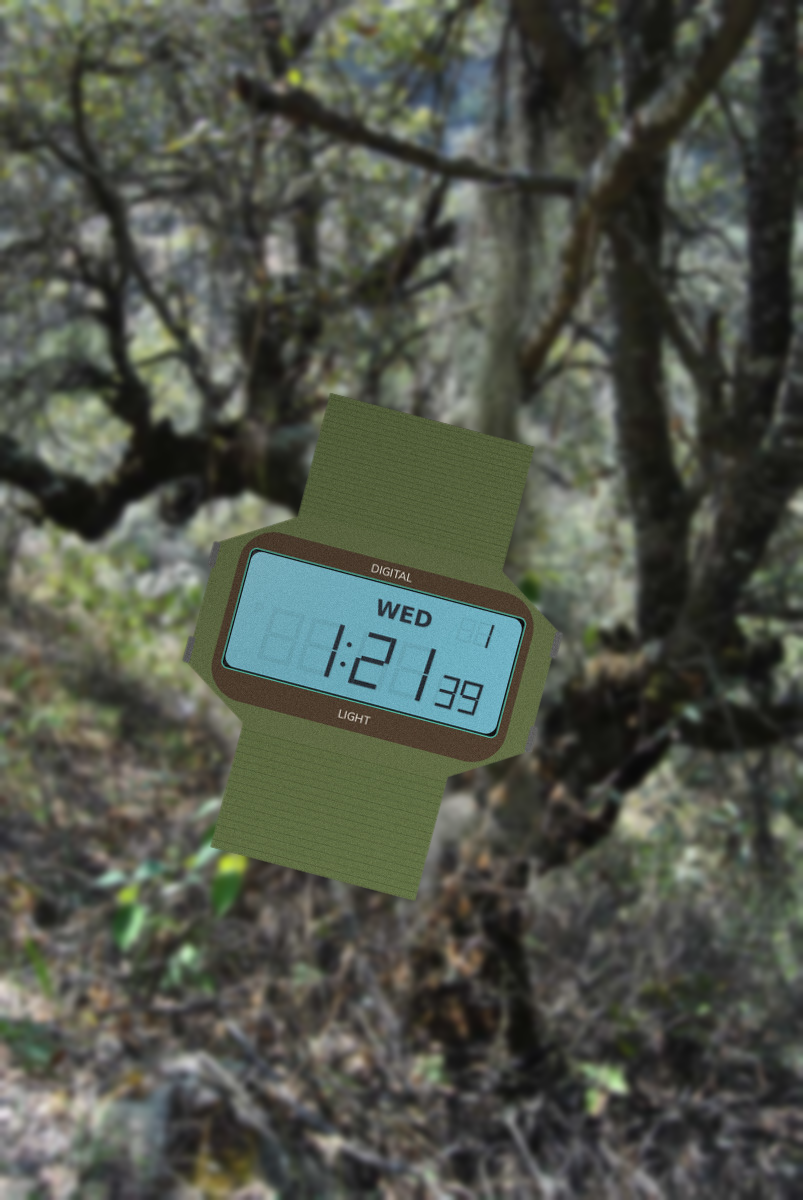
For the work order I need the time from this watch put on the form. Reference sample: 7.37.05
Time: 1.21.39
